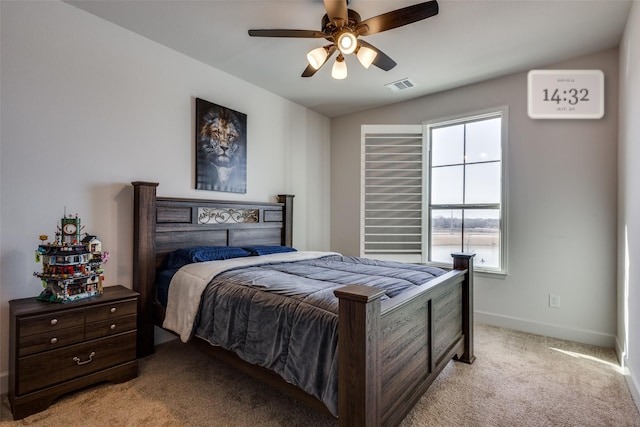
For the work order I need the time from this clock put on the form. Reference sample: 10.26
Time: 14.32
